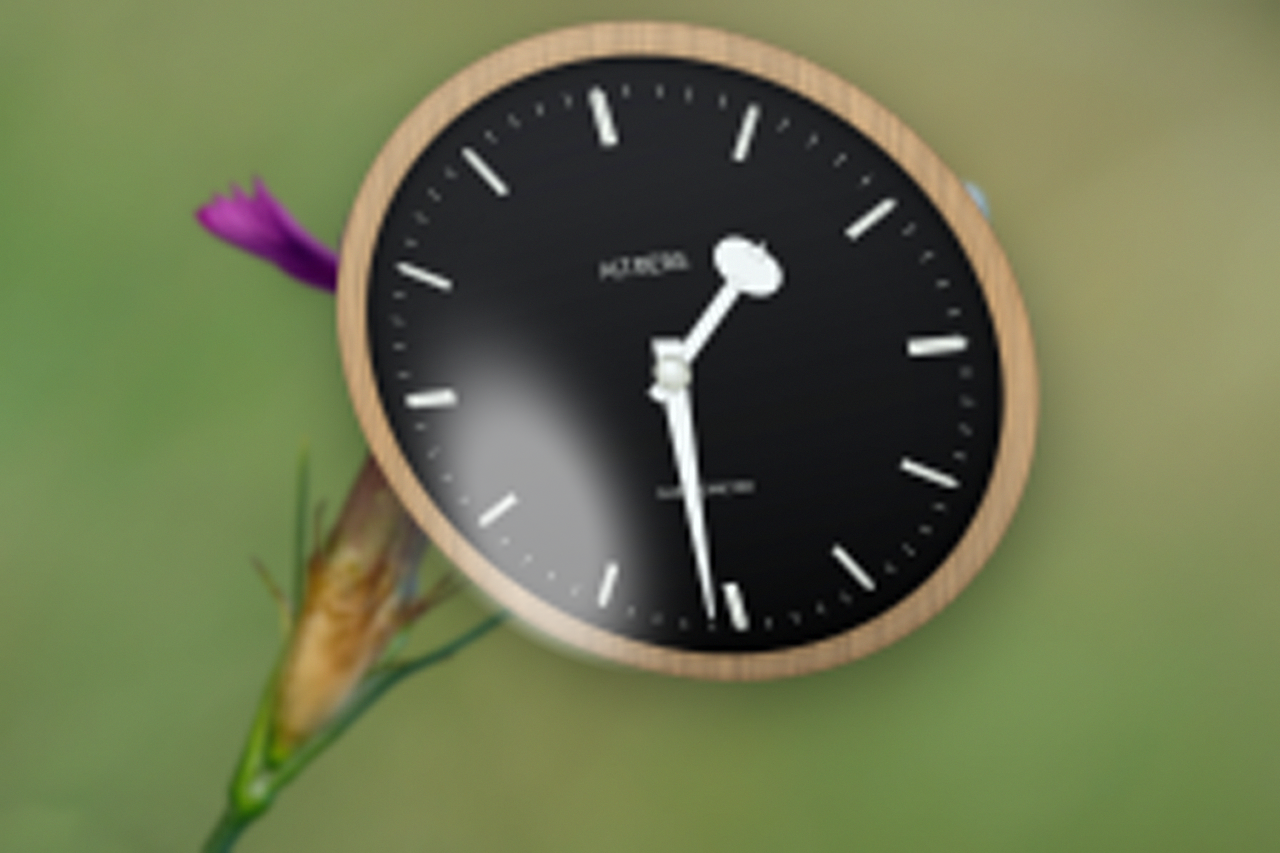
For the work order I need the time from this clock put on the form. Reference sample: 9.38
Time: 1.31
